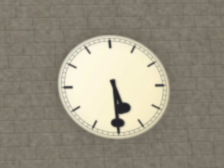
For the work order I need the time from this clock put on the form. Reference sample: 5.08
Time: 5.30
